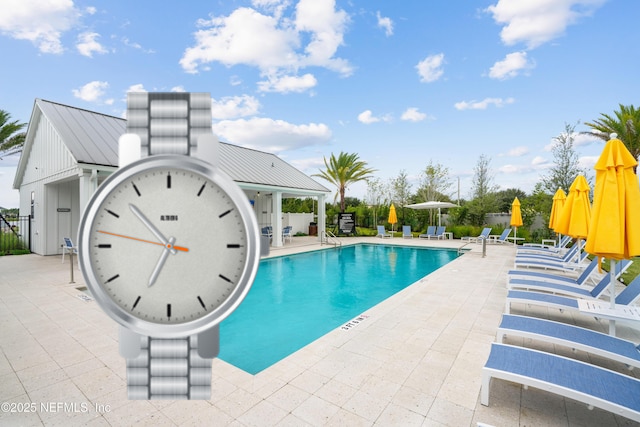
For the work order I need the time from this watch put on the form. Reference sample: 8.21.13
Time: 6.52.47
